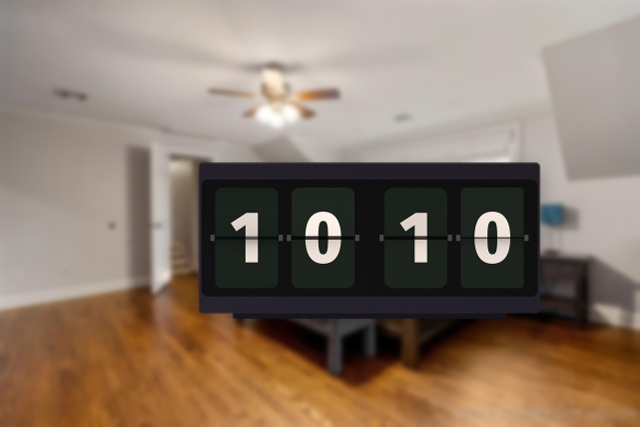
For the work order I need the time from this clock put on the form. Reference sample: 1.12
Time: 10.10
